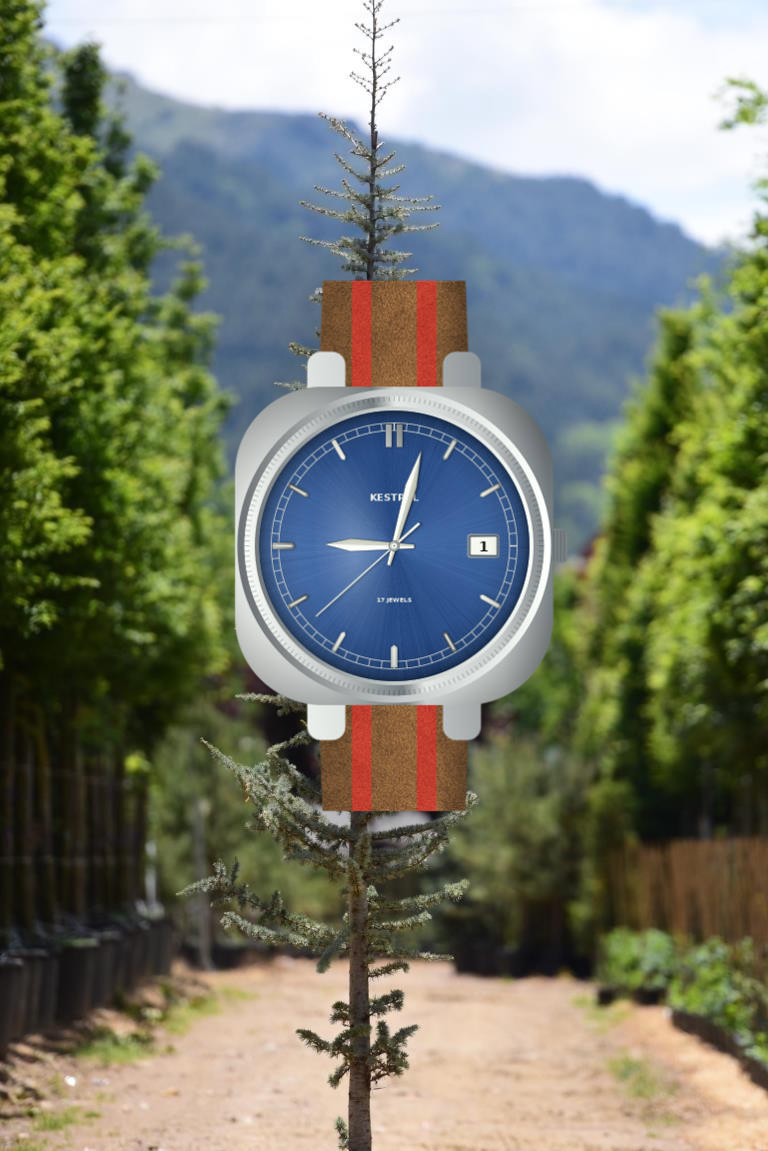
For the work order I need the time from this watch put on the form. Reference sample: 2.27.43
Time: 9.02.38
